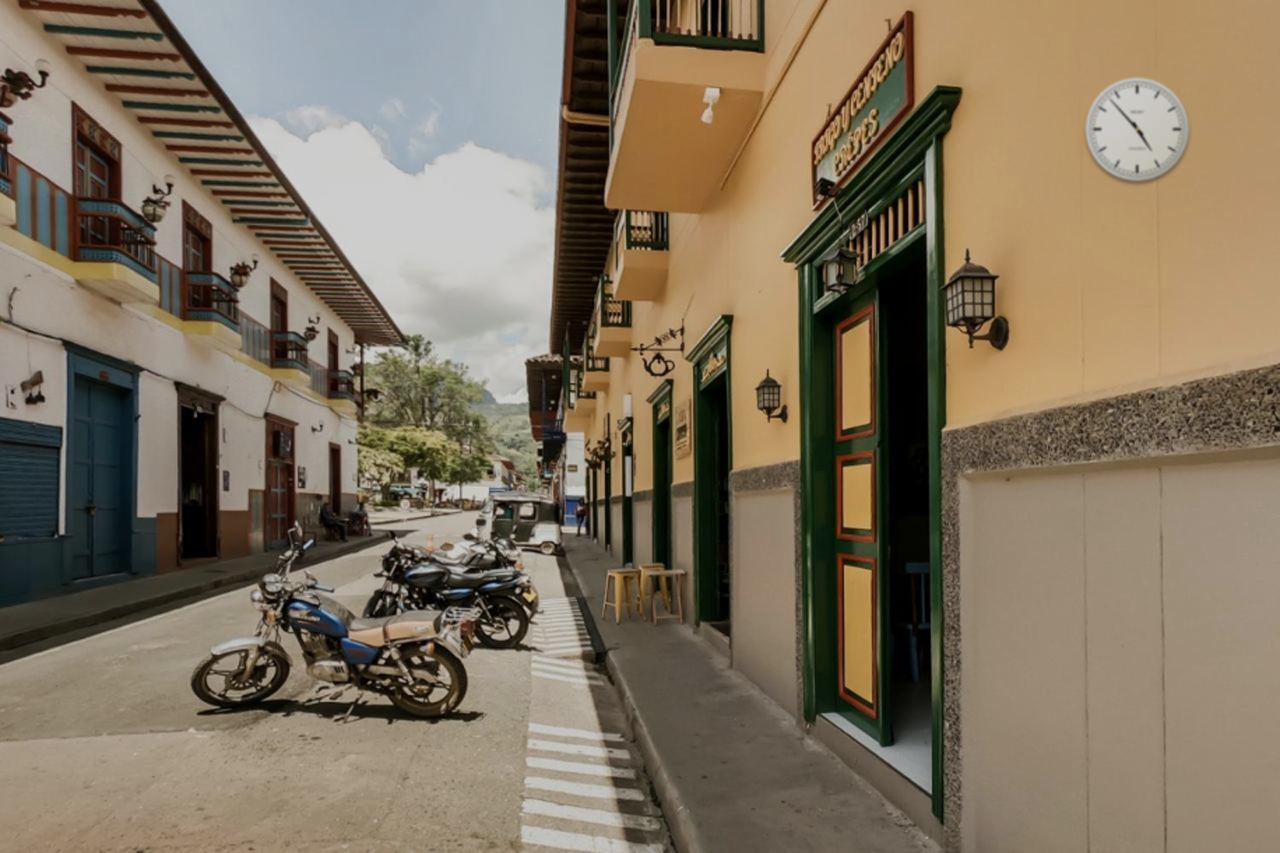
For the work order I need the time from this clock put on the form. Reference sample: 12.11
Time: 4.53
